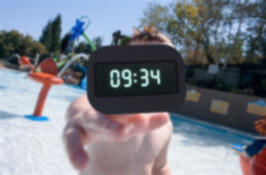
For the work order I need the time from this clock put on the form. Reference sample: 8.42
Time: 9.34
